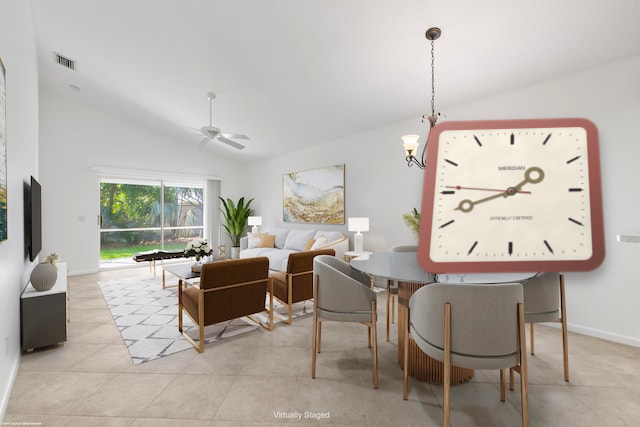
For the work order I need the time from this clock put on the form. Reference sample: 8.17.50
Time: 1.41.46
